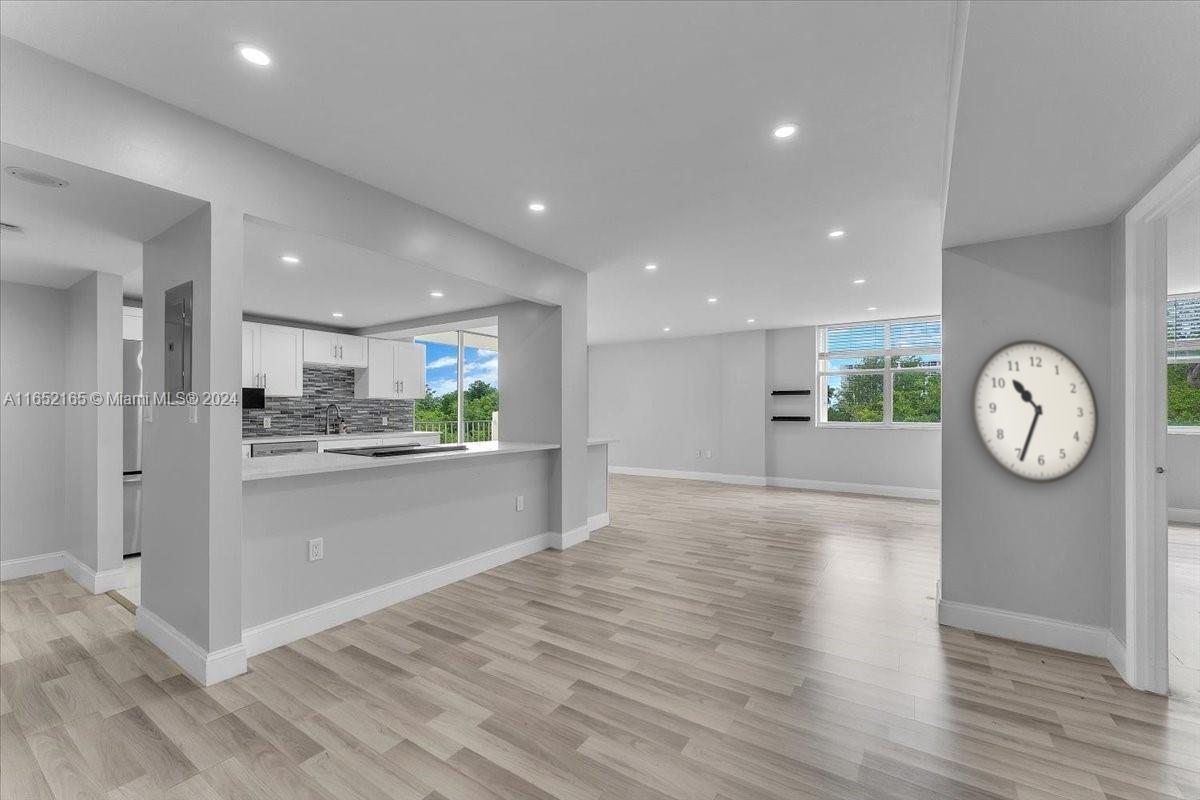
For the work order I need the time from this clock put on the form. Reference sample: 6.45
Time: 10.34
